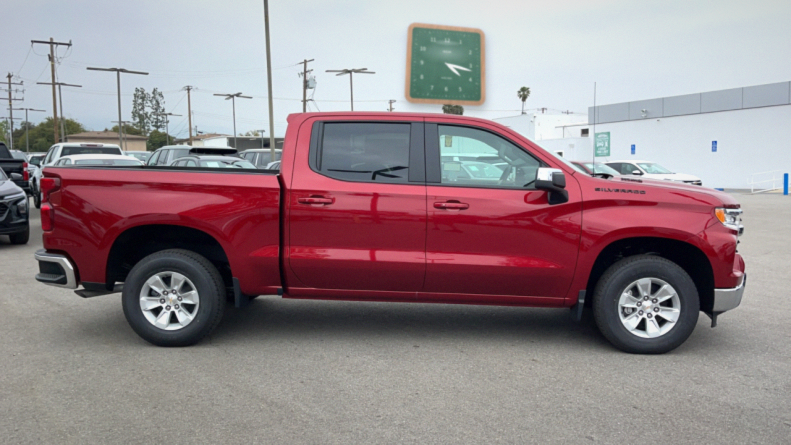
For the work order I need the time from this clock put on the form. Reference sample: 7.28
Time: 4.17
